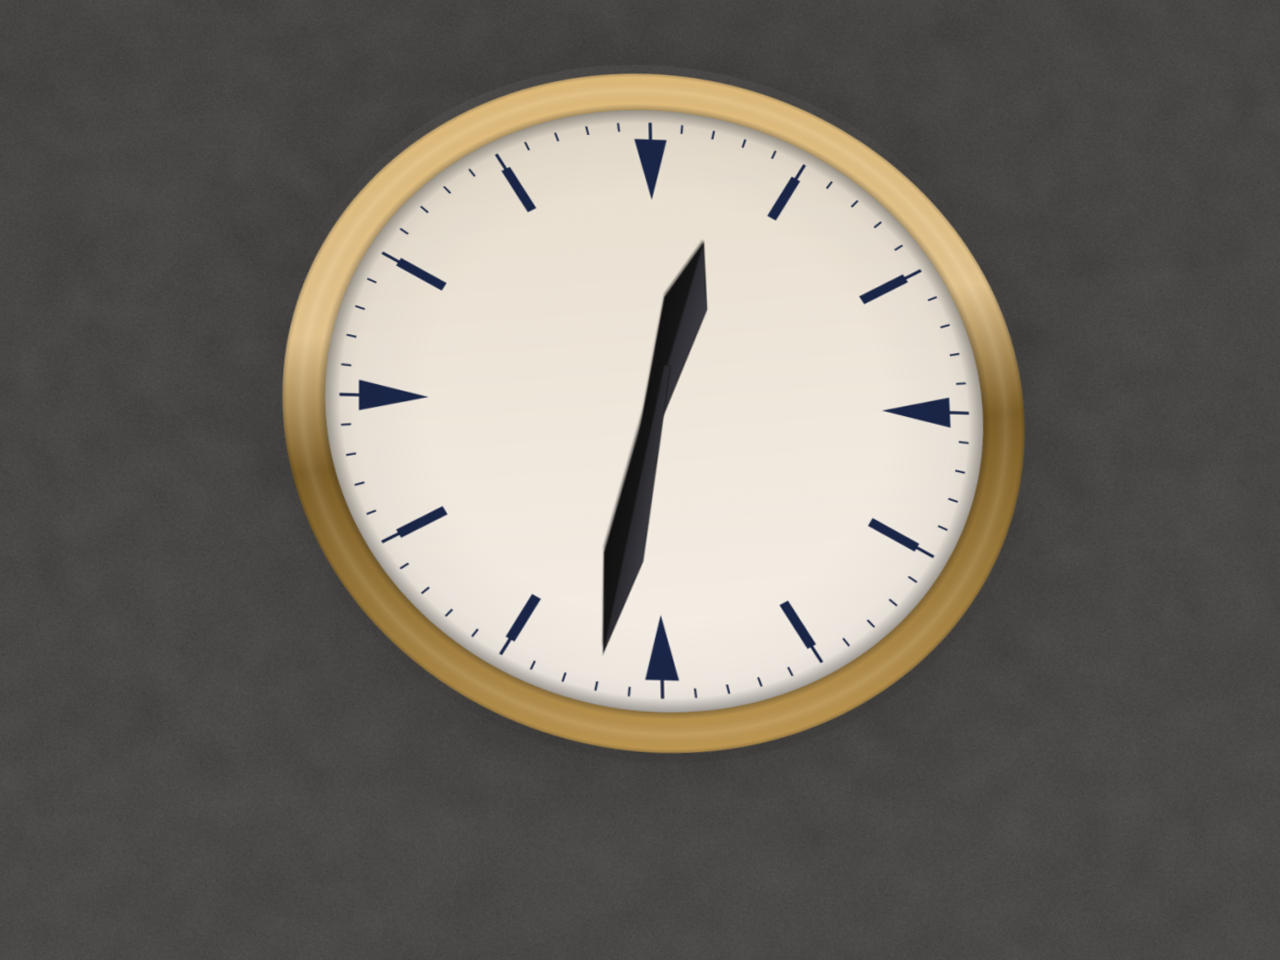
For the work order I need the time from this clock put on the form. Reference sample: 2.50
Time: 12.32
